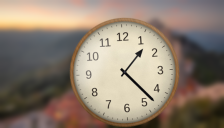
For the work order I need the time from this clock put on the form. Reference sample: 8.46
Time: 1.23
